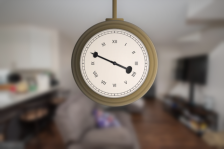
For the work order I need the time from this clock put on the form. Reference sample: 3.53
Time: 3.49
